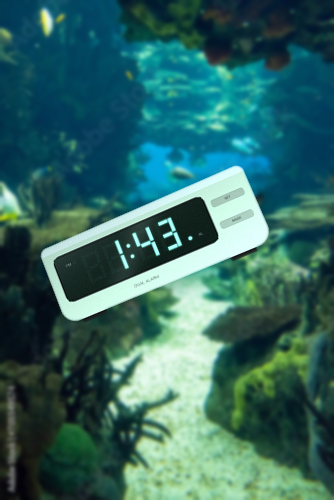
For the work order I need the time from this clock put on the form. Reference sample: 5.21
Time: 1.43
